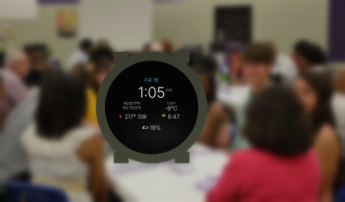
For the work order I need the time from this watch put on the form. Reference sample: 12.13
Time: 1.05
